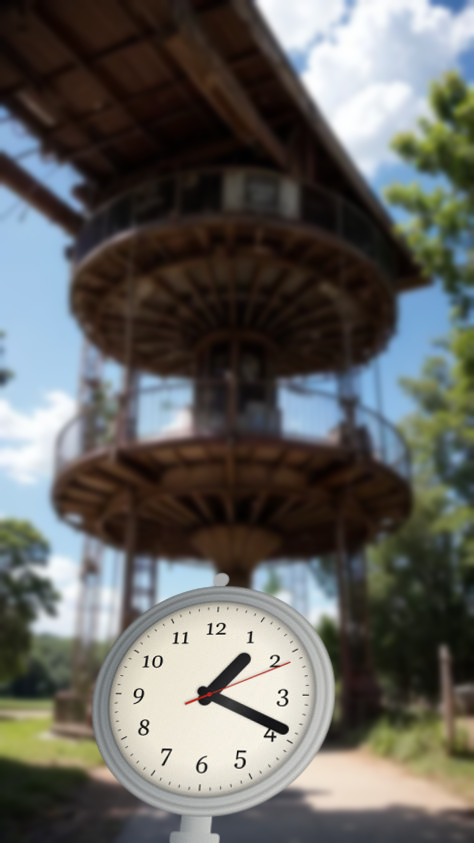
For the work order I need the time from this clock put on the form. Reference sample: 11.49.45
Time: 1.19.11
